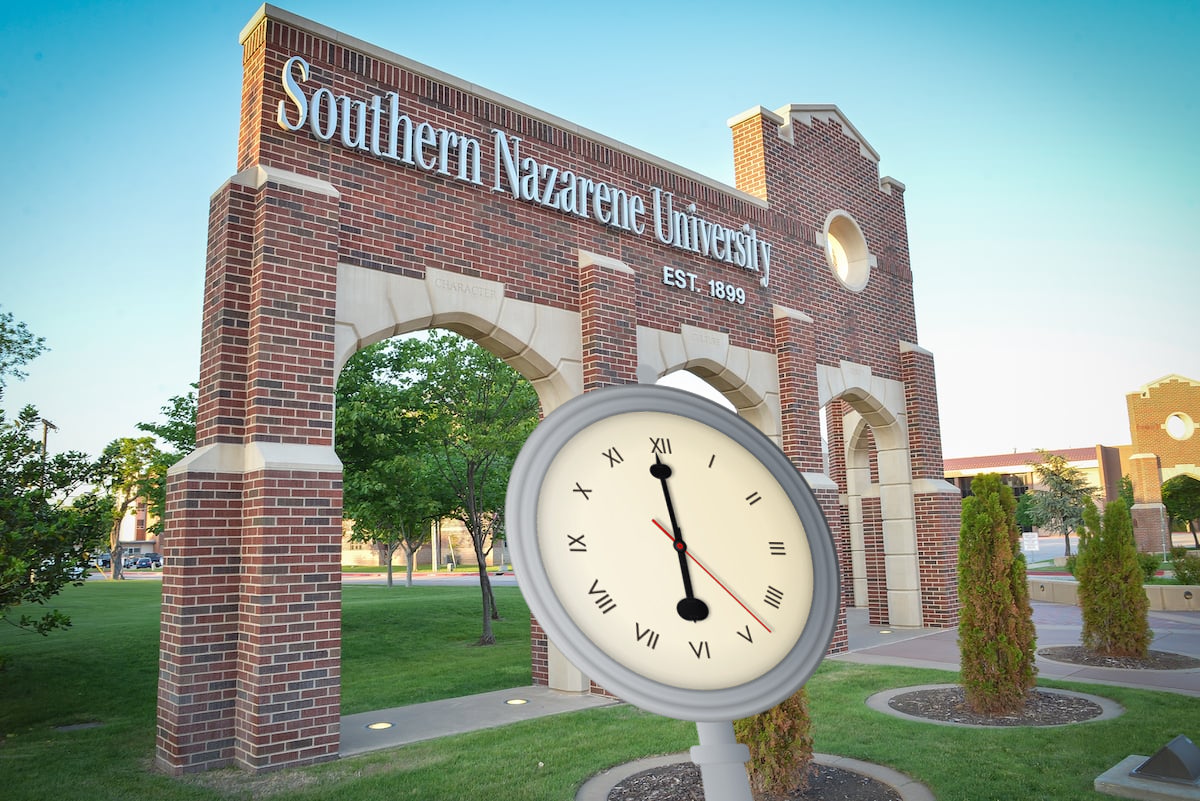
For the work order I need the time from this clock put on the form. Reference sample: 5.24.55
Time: 5.59.23
